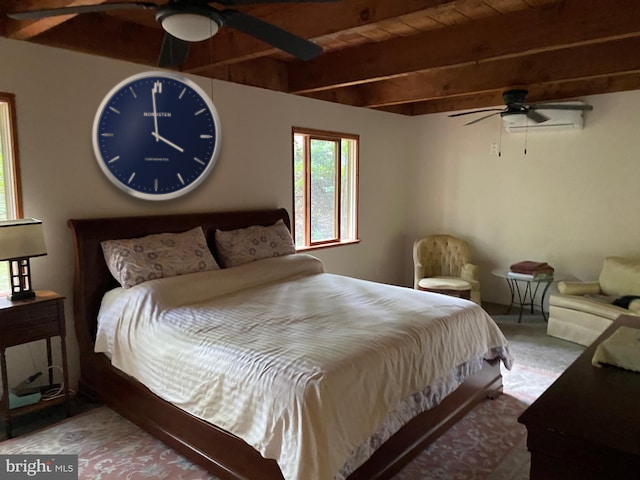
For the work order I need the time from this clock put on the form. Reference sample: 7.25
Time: 3.59
